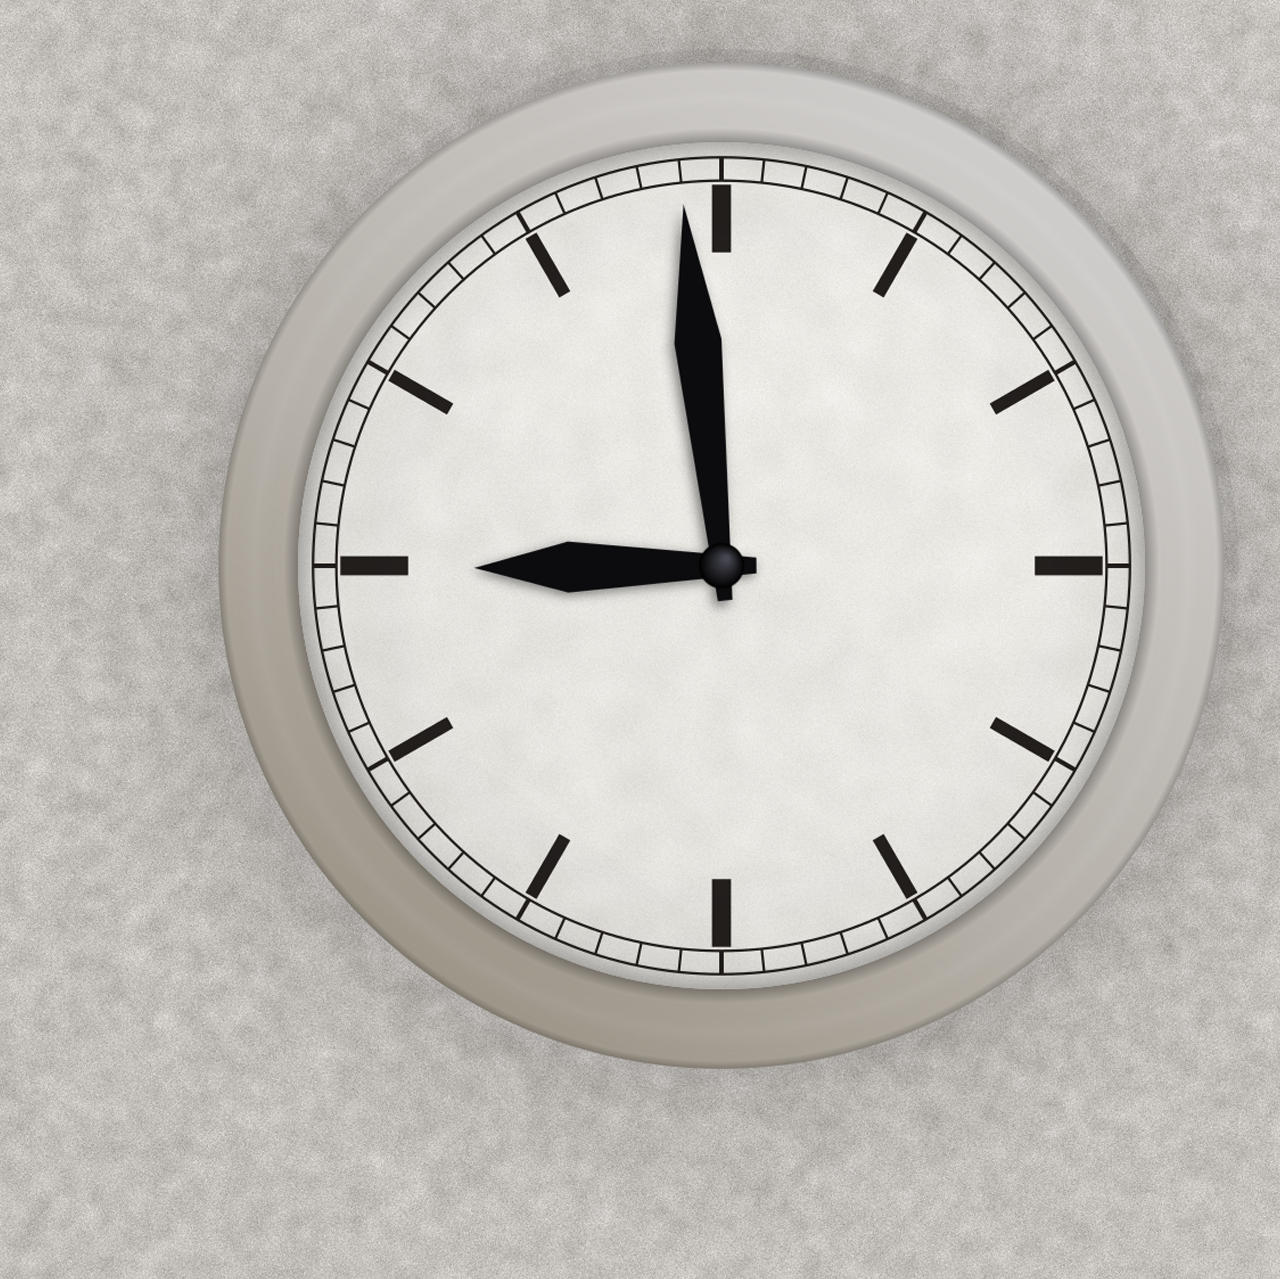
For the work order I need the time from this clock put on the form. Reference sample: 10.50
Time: 8.59
